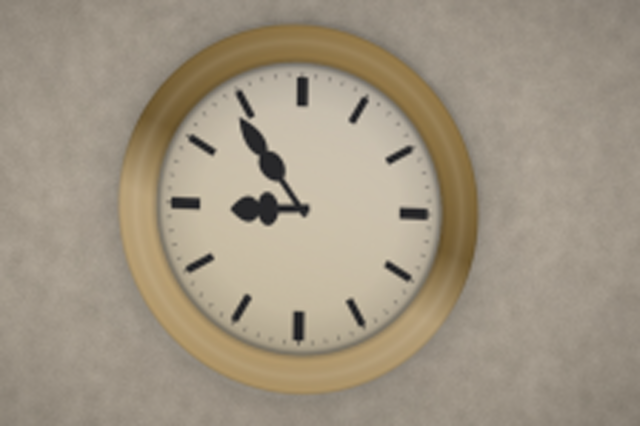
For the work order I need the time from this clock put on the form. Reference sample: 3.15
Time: 8.54
